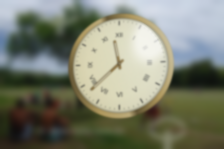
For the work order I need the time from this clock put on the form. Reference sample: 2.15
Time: 11.38
